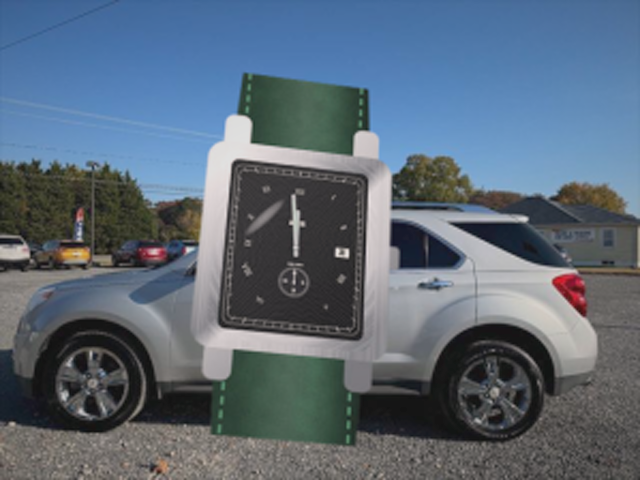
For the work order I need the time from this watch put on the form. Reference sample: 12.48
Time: 11.59
